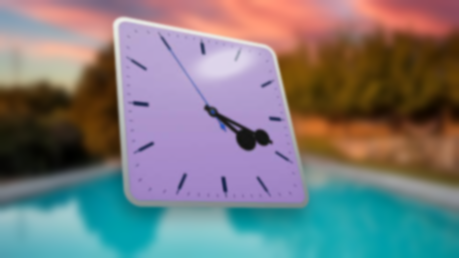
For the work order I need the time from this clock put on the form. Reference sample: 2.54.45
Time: 4.18.55
